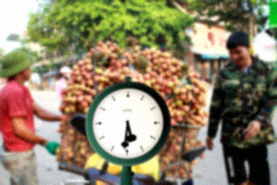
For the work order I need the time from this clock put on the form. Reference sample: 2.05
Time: 5.31
